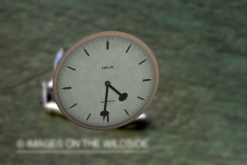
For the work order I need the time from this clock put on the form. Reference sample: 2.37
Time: 4.31
